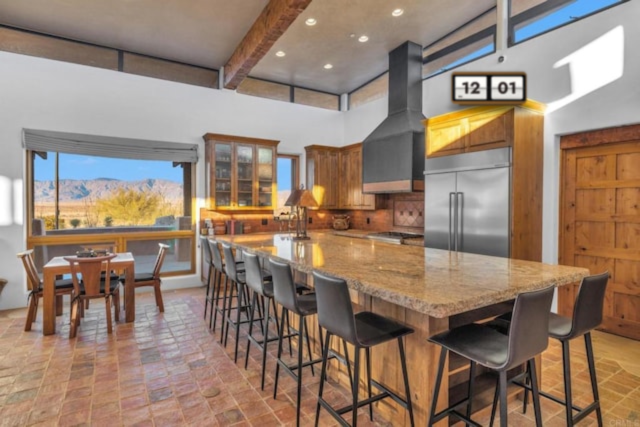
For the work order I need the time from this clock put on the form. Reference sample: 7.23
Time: 12.01
